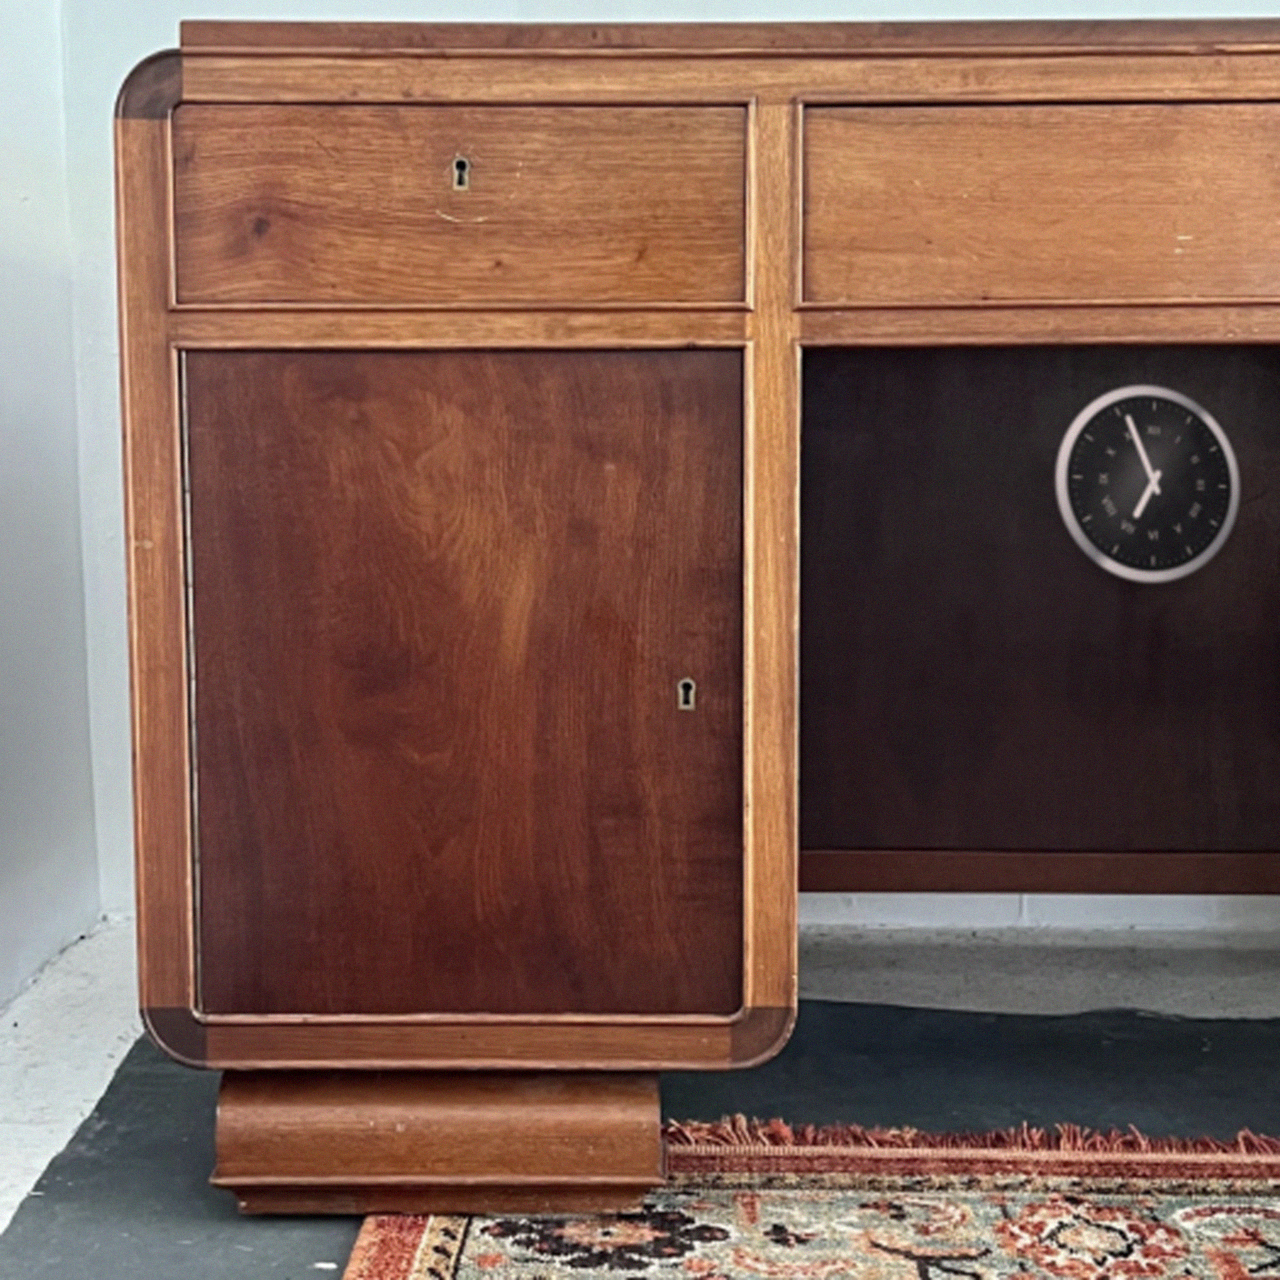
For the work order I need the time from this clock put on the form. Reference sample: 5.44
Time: 6.56
